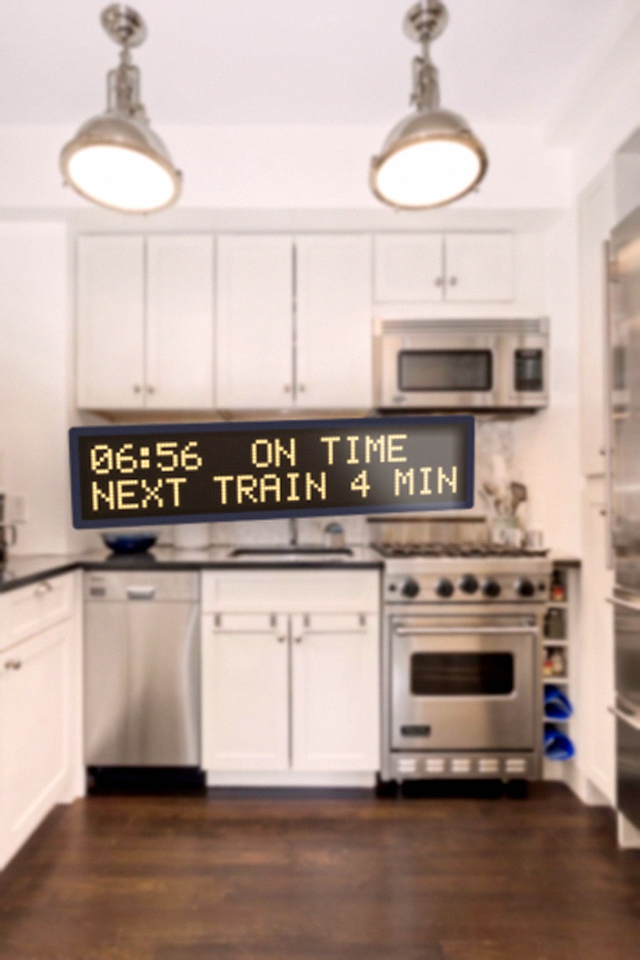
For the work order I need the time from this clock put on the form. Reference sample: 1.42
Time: 6.56
